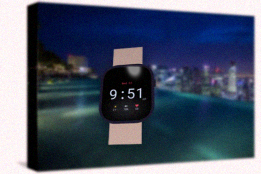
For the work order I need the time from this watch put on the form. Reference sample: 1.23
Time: 9.51
